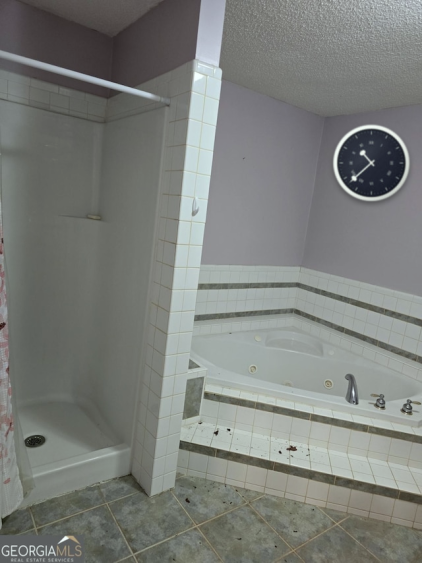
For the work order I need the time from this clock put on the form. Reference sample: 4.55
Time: 10.38
